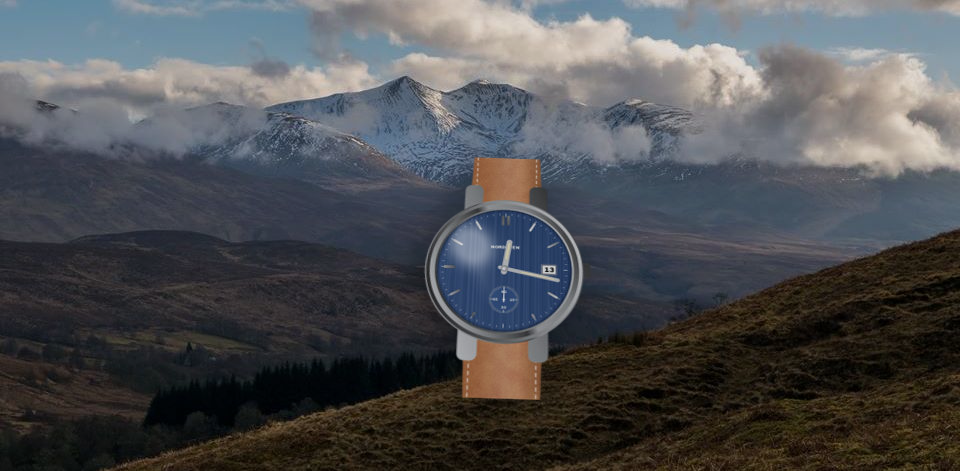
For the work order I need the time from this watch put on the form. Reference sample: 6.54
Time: 12.17
